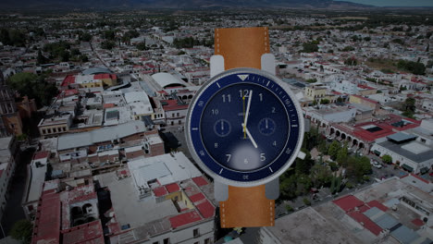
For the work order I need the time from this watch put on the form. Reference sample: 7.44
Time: 5.02
